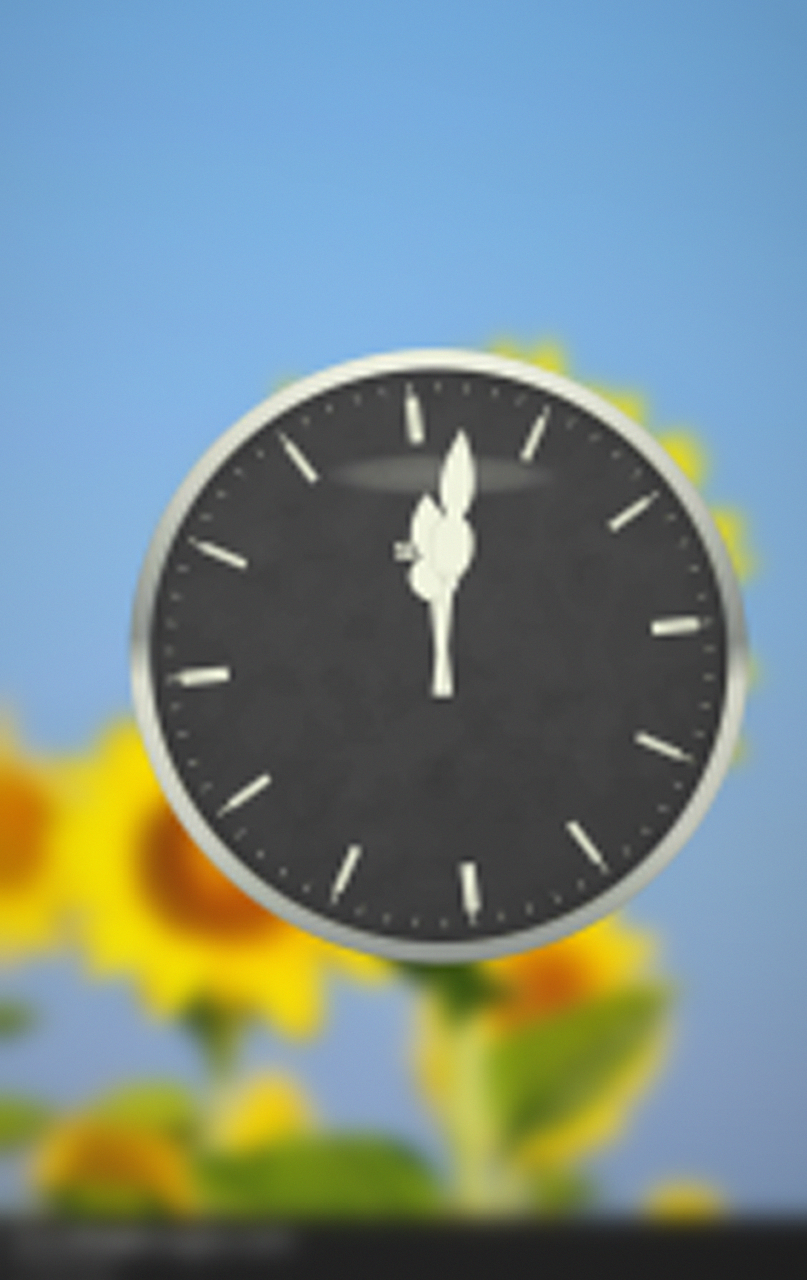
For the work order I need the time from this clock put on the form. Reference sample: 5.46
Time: 12.02
